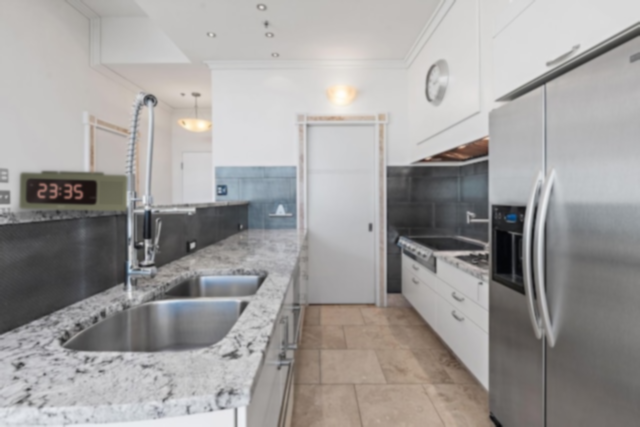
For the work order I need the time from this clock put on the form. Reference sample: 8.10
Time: 23.35
